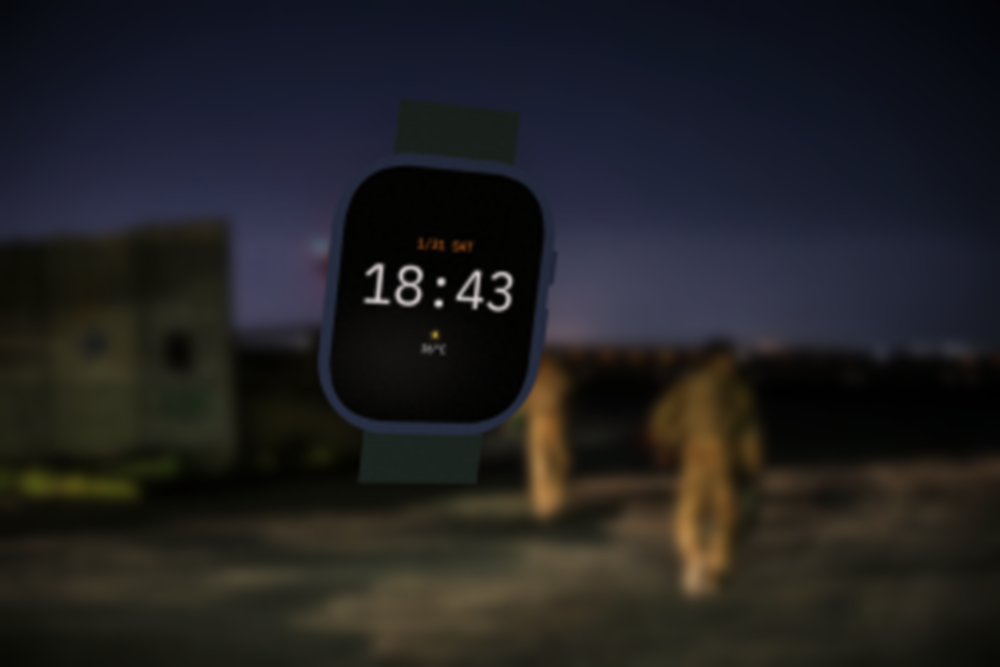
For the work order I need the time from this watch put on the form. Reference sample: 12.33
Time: 18.43
